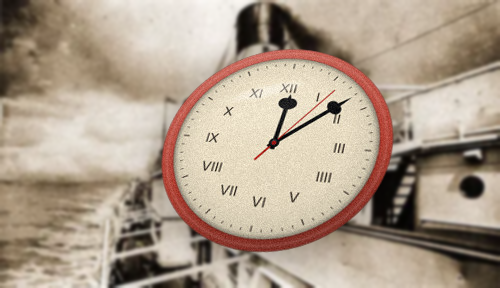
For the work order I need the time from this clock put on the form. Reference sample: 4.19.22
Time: 12.08.06
